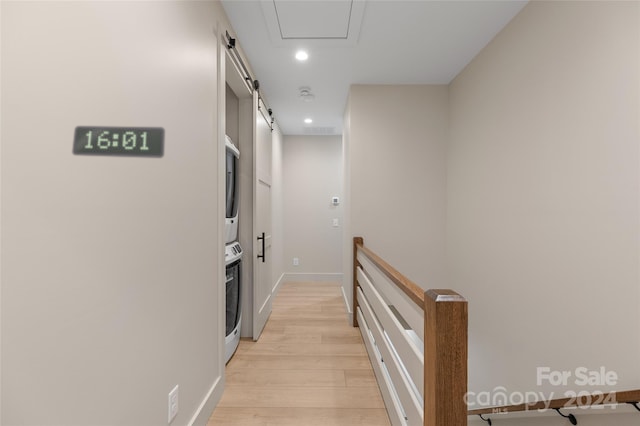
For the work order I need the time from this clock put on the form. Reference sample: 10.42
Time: 16.01
